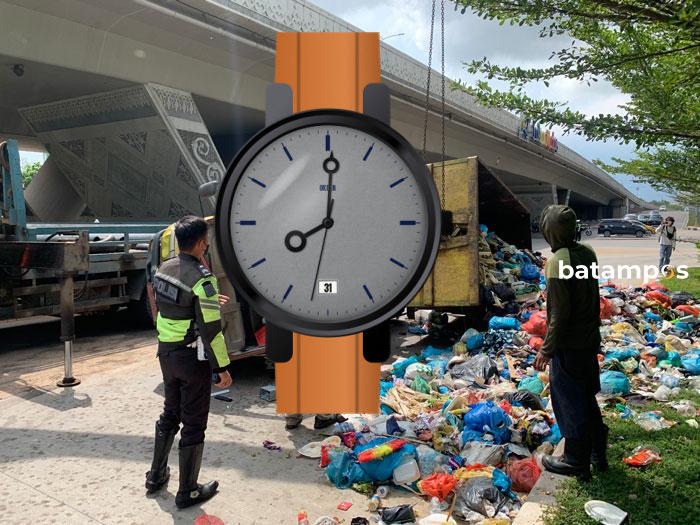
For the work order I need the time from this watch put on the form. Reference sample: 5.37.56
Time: 8.00.32
